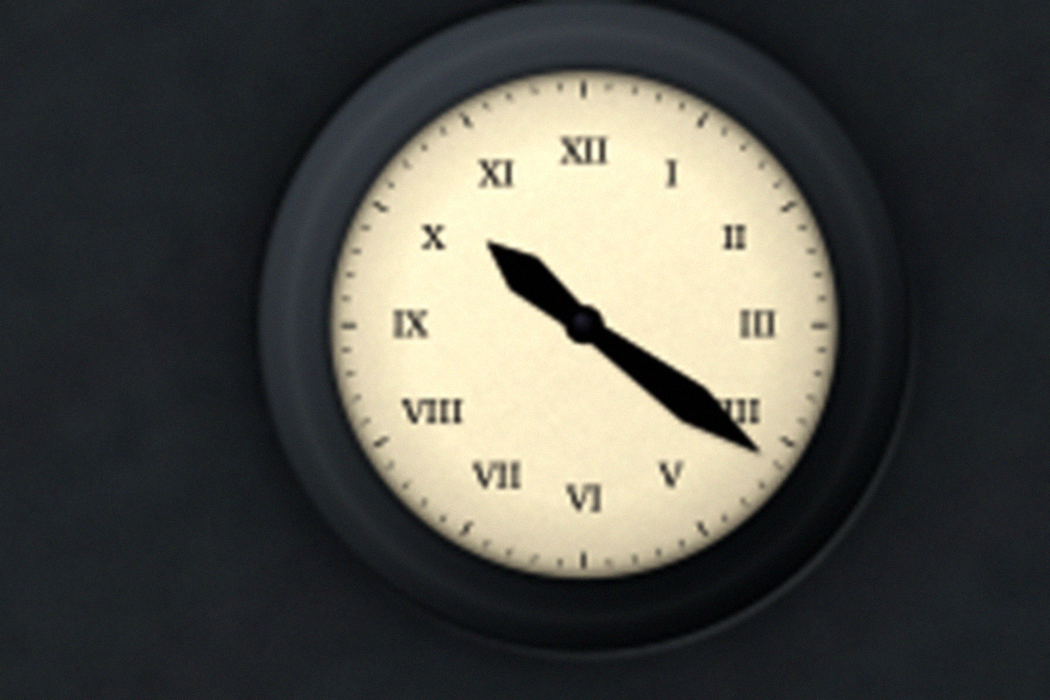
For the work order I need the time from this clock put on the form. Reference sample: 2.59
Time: 10.21
